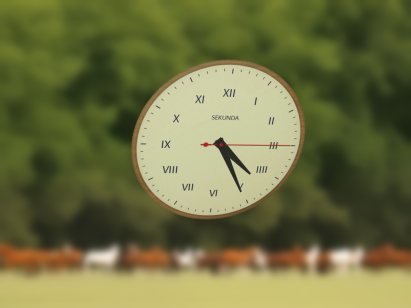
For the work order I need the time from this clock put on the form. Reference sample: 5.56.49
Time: 4.25.15
